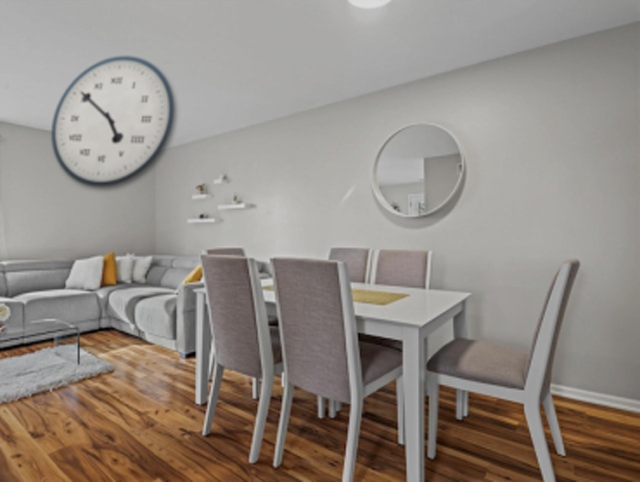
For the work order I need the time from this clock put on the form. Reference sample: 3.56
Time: 4.51
